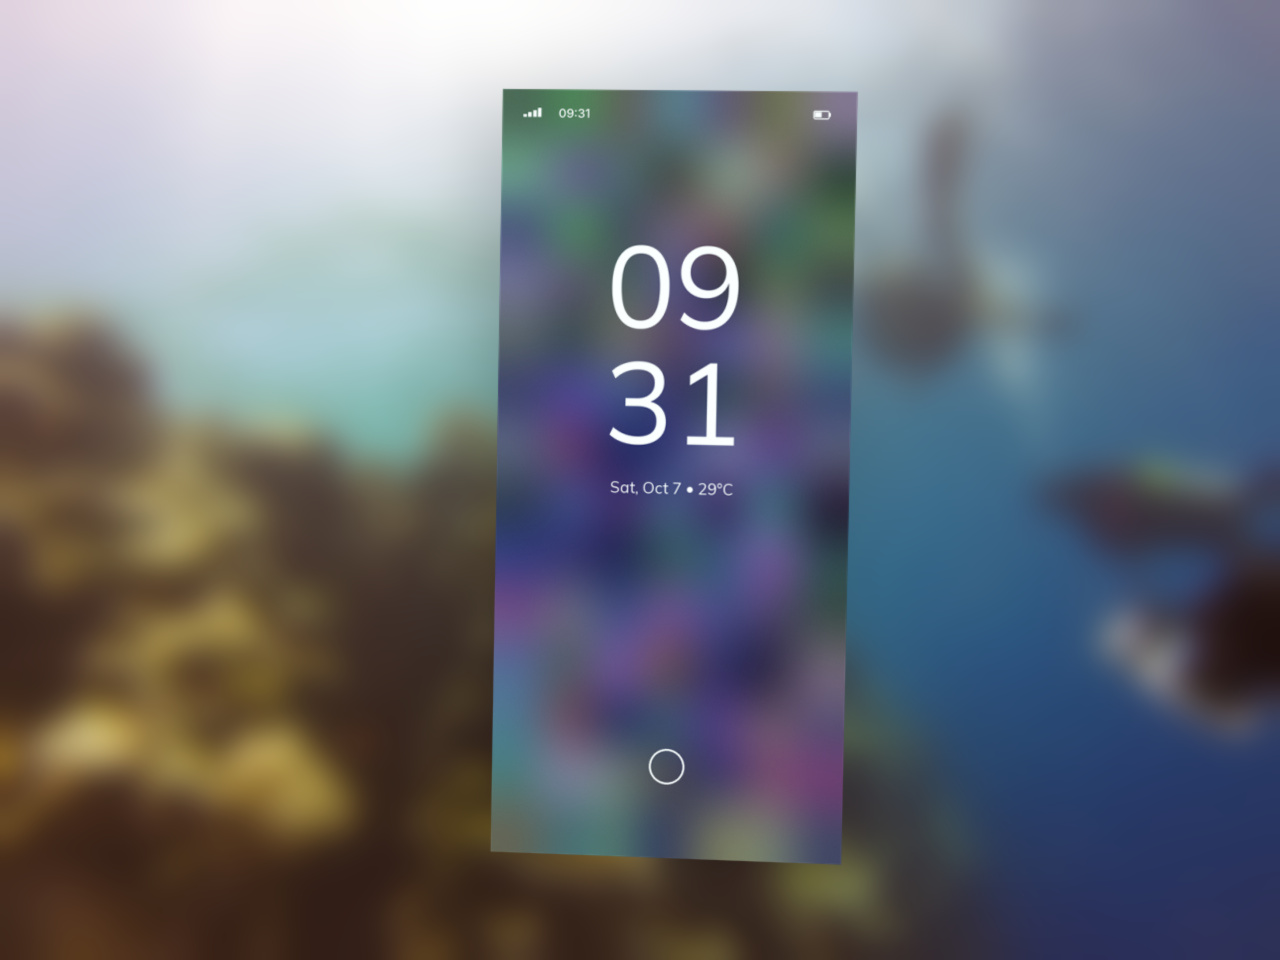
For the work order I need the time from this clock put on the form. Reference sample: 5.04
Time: 9.31
